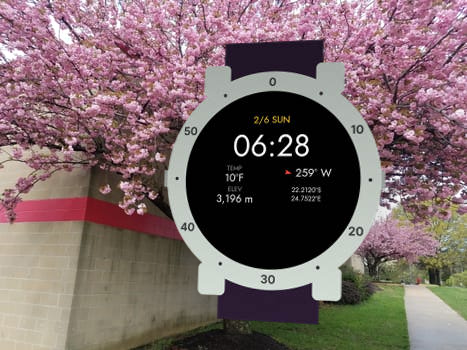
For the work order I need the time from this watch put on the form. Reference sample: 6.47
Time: 6.28
